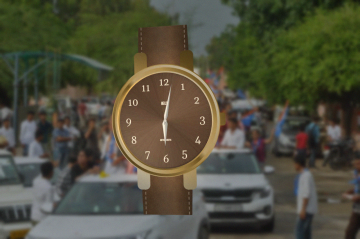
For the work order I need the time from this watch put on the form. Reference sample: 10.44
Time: 6.02
